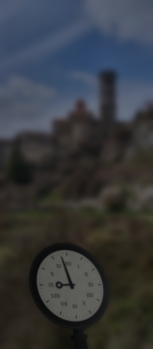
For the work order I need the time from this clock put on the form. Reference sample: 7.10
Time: 8.58
